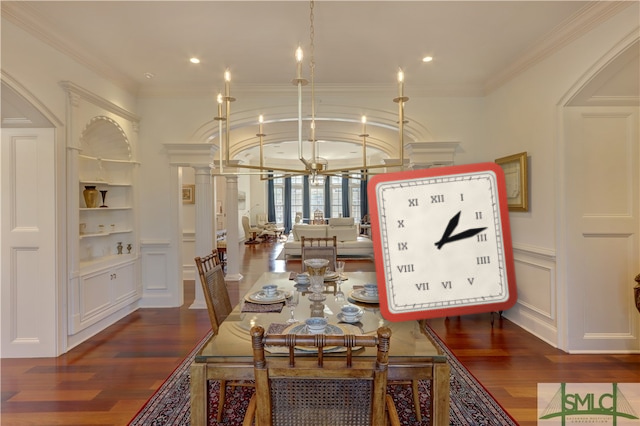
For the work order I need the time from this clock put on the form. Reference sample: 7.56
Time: 1.13
